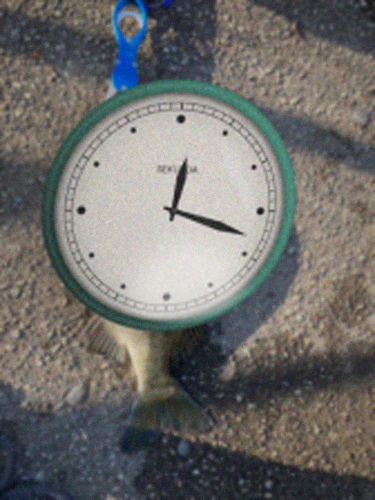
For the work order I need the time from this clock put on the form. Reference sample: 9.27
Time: 12.18
